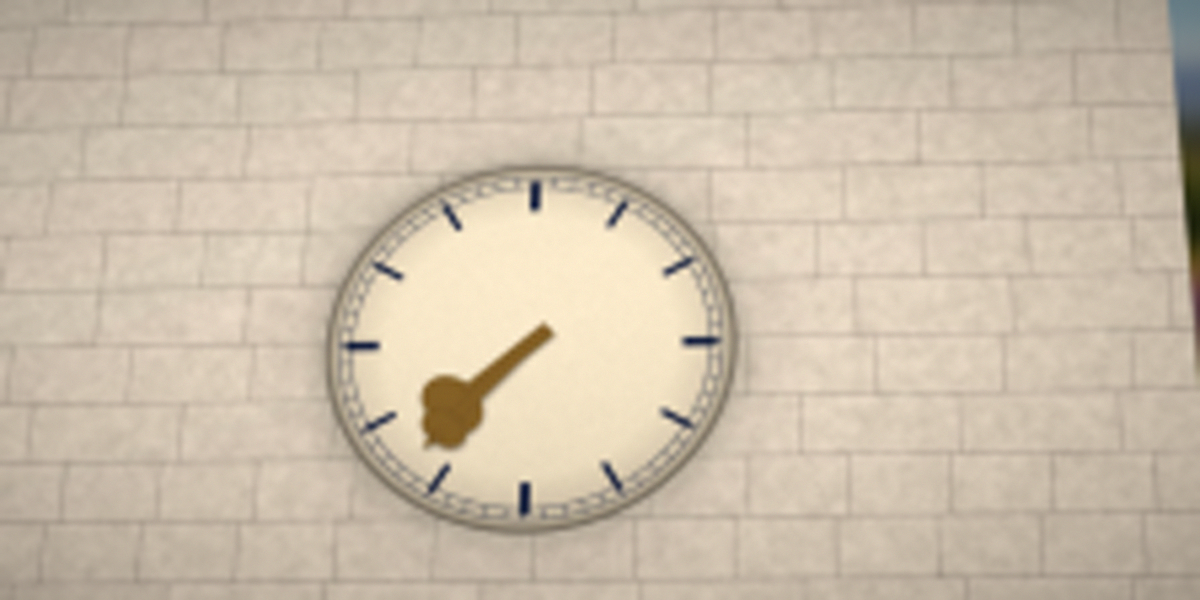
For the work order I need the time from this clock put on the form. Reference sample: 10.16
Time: 7.37
